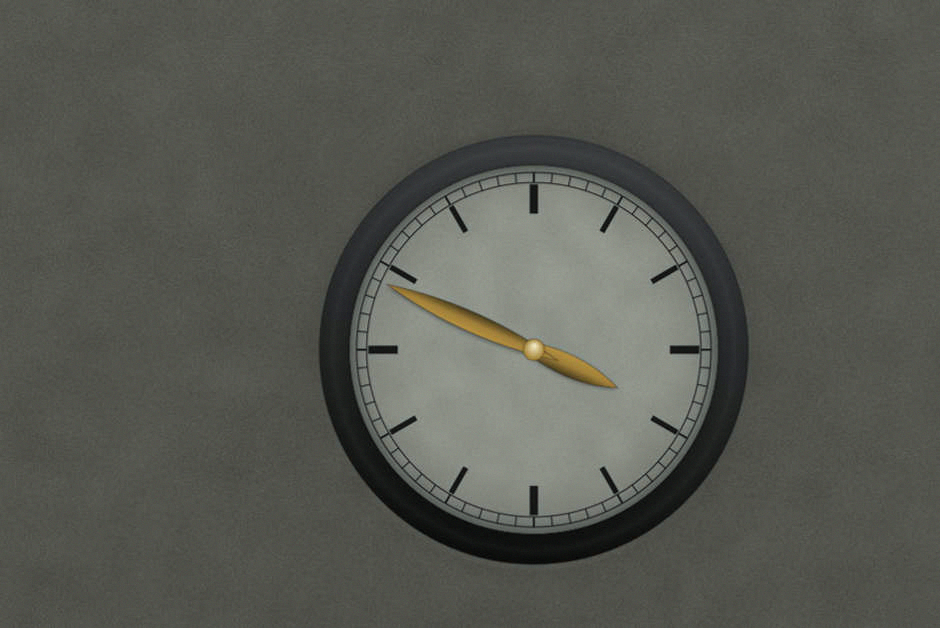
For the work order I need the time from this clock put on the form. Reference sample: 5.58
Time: 3.49
